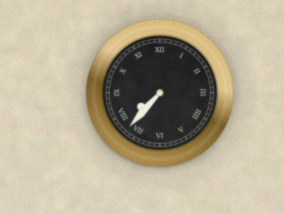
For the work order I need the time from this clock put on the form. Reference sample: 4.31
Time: 7.37
